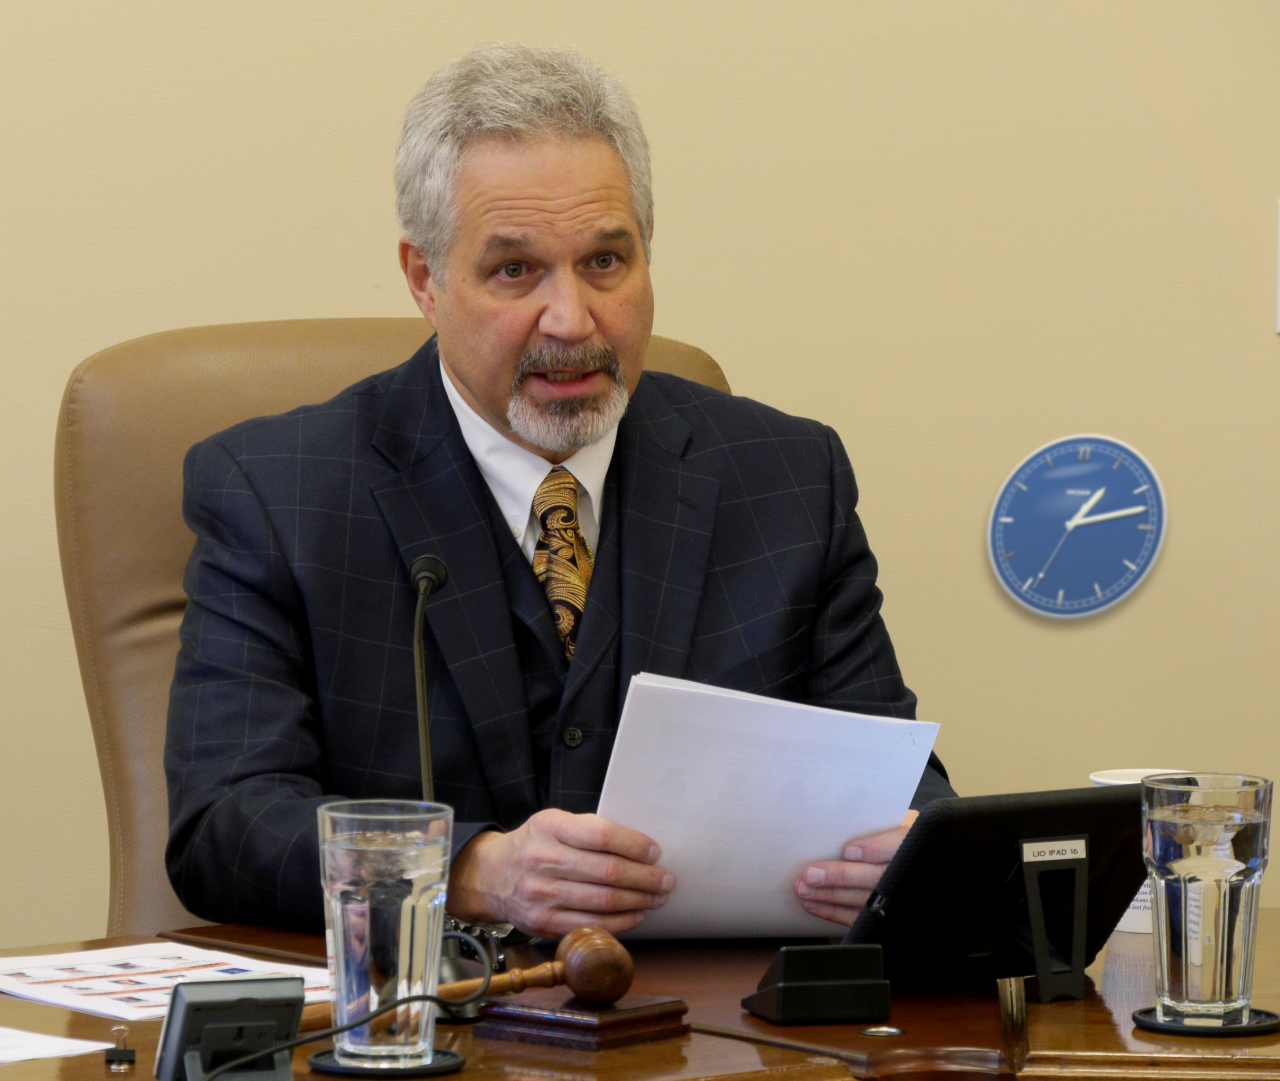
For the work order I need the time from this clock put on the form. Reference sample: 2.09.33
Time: 1.12.34
